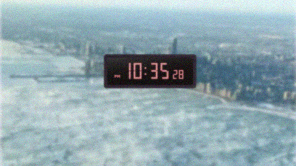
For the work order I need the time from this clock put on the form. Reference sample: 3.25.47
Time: 10.35.28
